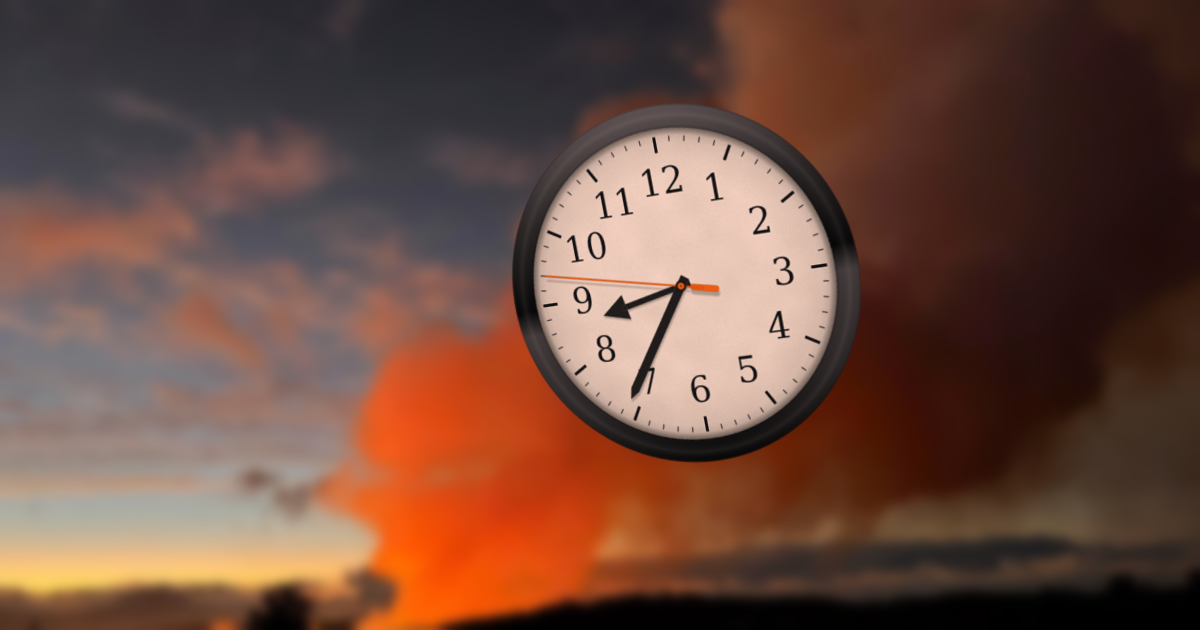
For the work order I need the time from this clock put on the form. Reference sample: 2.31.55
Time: 8.35.47
